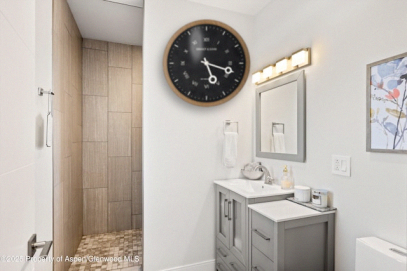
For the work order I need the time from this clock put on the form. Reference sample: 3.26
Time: 5.18
